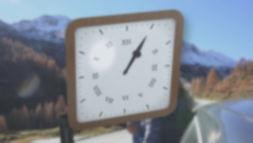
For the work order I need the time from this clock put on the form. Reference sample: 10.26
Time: 1.05
